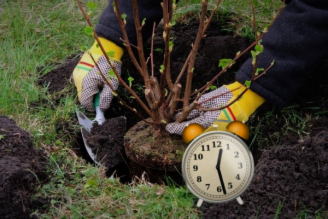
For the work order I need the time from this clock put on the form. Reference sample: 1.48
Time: 12.28
